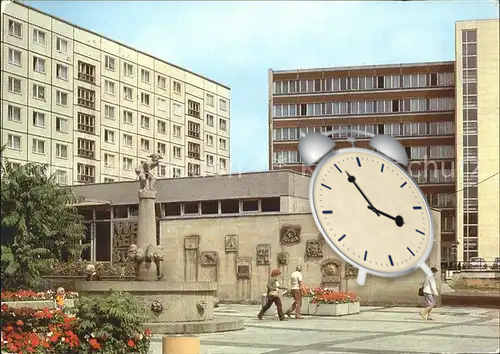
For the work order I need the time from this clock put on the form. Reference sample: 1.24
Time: 3.56
